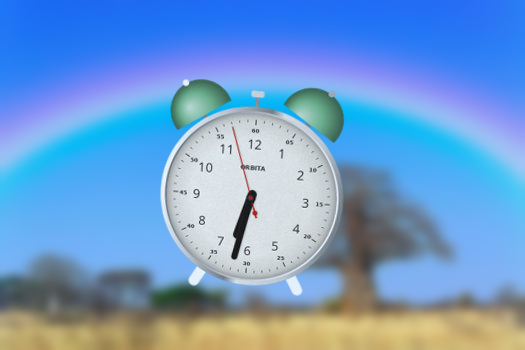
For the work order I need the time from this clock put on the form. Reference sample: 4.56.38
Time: 6.31.57
